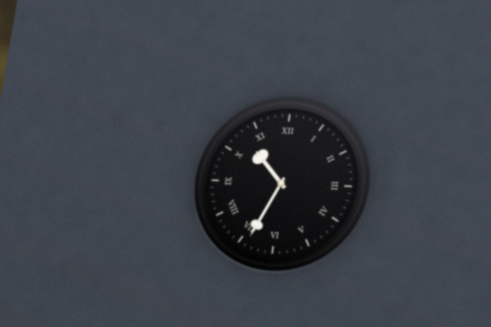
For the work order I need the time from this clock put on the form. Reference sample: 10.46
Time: 10.34
